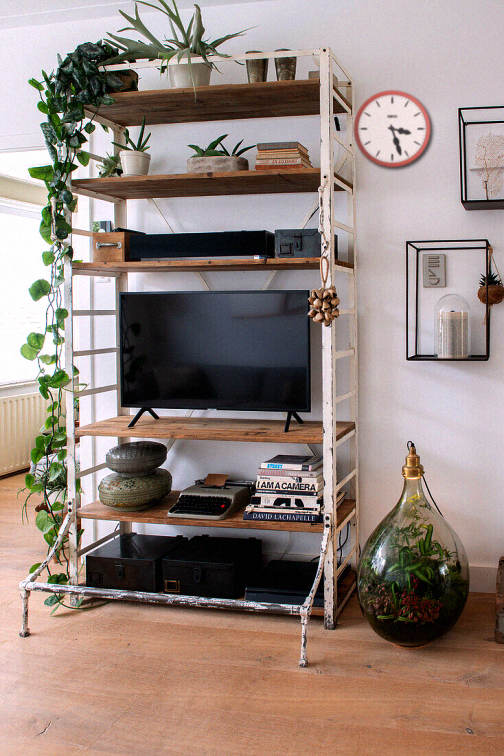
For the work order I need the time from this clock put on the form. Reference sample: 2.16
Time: 3.27
